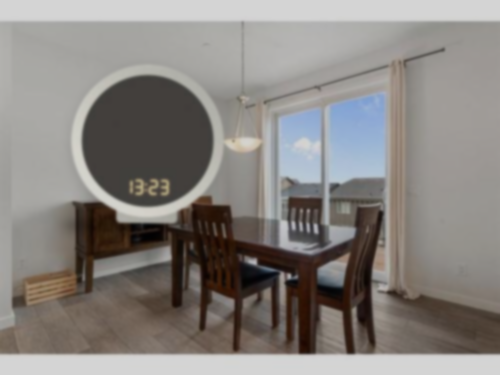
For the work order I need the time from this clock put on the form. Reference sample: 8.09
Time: 13.23
